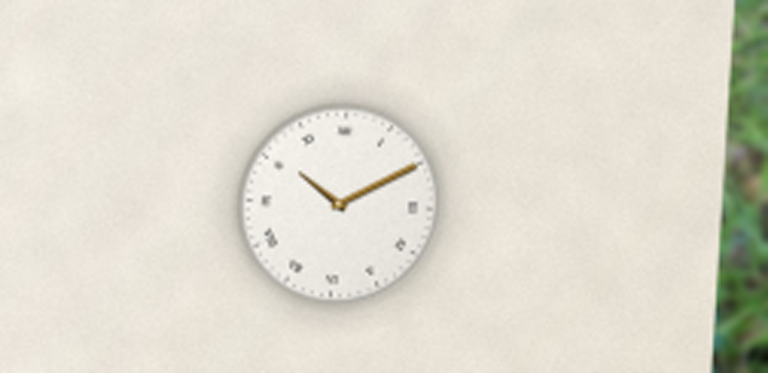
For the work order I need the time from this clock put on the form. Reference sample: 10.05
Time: 10.10
